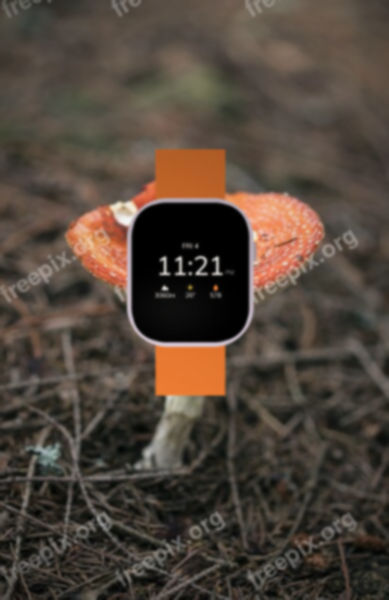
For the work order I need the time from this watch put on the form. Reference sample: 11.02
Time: 11.21
